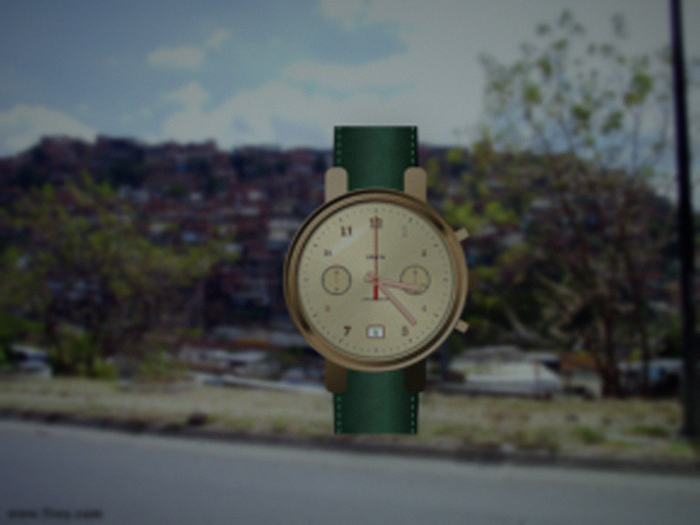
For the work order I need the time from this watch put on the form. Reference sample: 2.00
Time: 3.23
